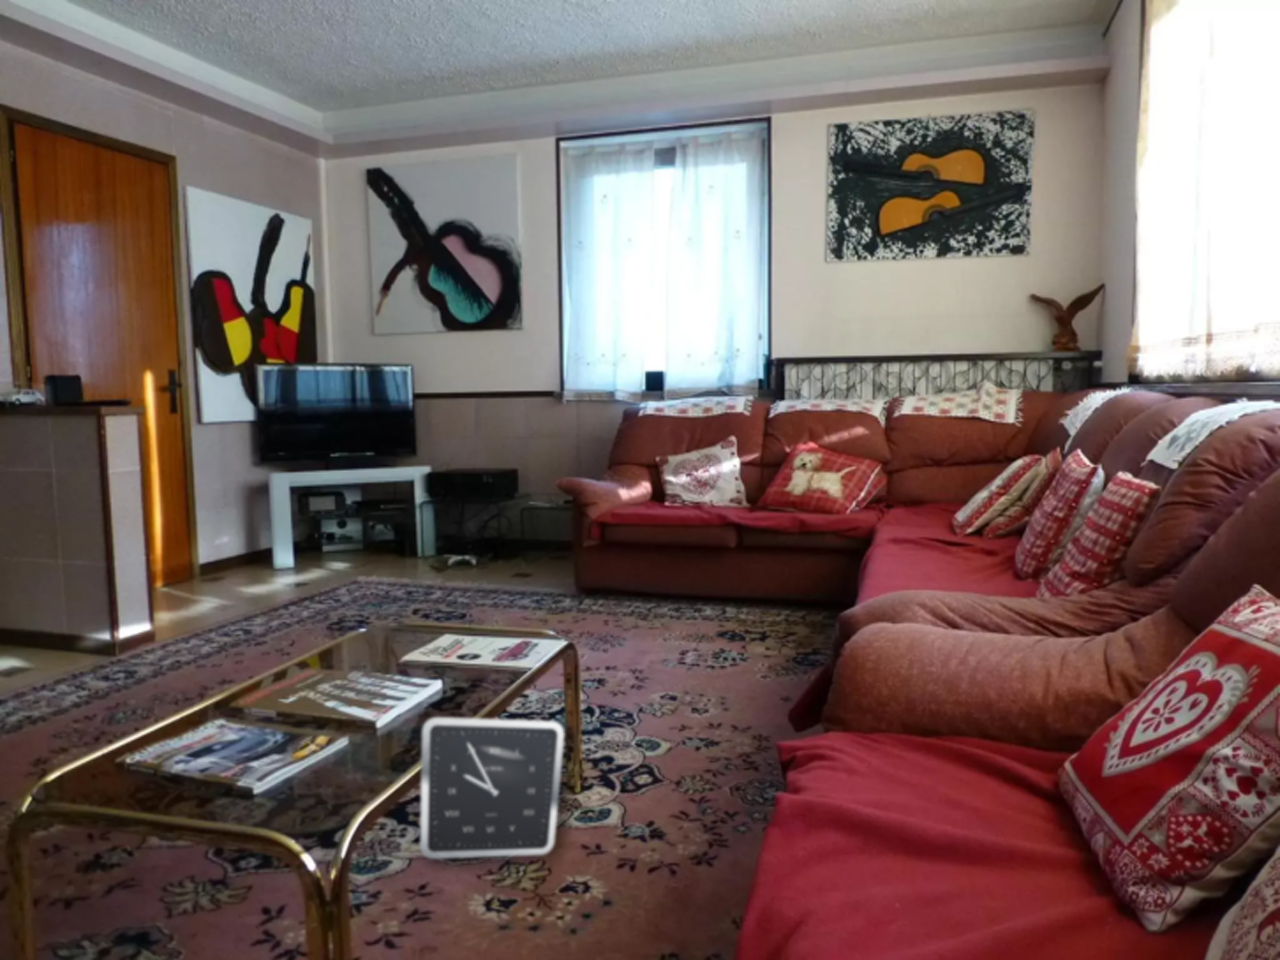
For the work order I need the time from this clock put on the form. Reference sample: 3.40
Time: 9.55
